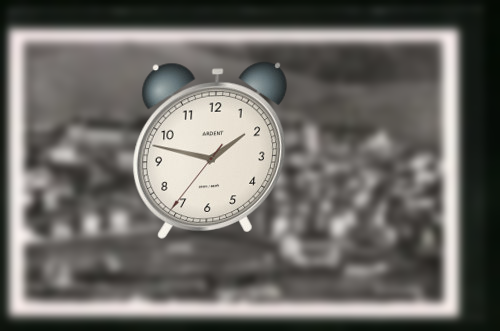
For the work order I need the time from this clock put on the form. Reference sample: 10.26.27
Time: 1.47.36
